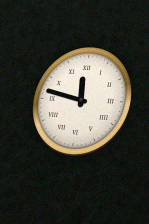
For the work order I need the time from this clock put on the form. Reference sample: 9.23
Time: 11.47
